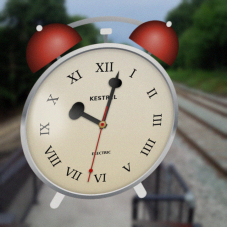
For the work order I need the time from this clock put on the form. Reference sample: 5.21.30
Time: 10.02.32
